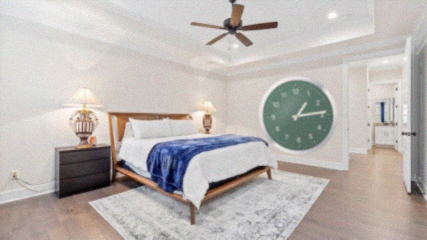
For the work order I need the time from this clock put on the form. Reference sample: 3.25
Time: 1.14
